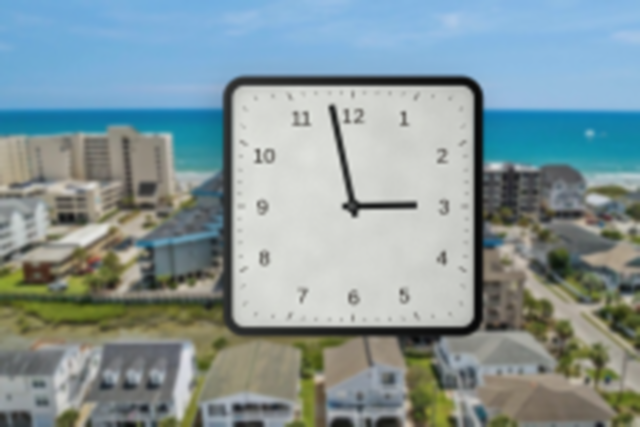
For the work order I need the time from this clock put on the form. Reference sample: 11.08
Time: 2.58
